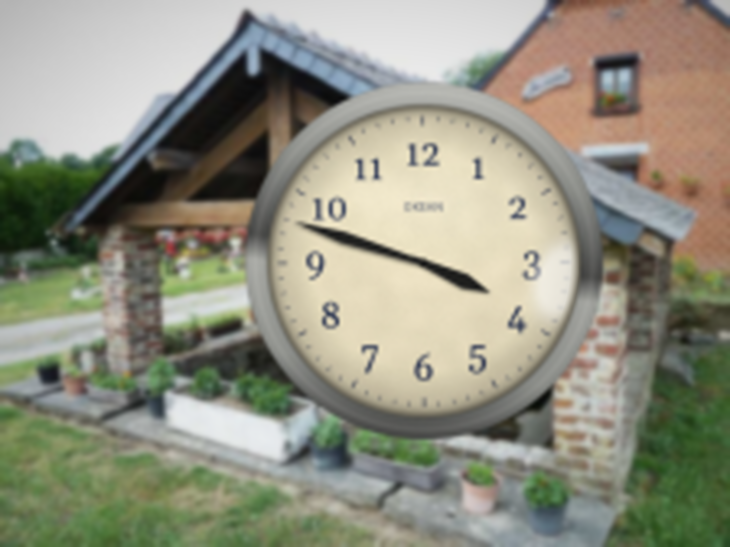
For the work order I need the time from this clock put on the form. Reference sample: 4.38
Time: 3.48
